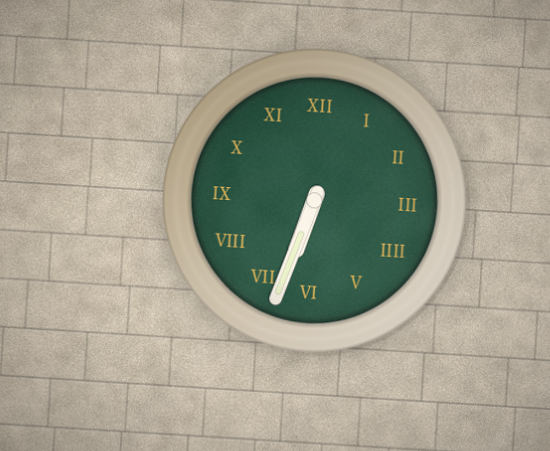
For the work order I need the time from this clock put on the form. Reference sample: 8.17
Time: 6.33
